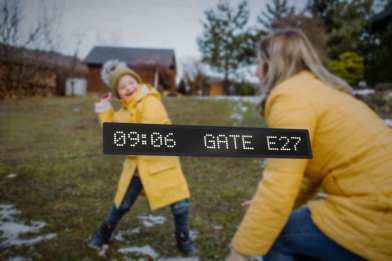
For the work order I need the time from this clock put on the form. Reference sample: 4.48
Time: 9.06
